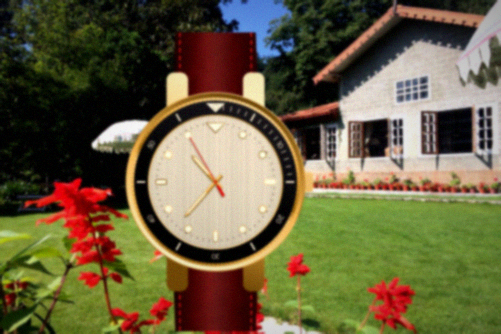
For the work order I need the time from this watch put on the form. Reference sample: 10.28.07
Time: 10.36.55
